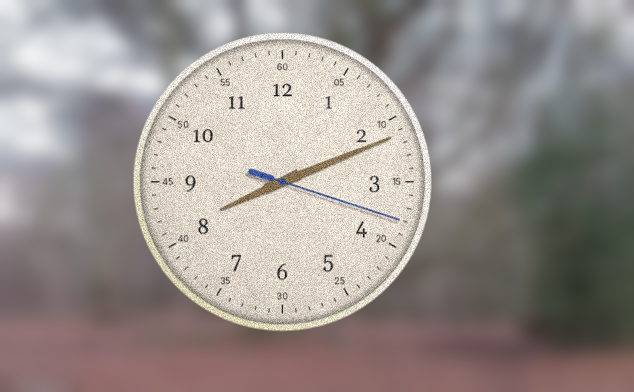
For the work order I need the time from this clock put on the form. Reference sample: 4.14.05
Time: 8.11.18
